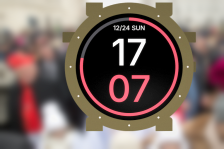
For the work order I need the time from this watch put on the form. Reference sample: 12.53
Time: 17.07
